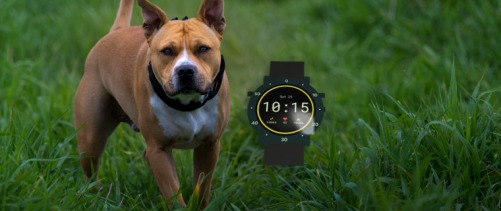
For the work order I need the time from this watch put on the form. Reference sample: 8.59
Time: 10.15
